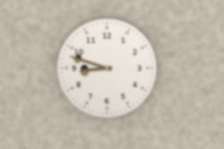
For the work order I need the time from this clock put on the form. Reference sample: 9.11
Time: 8.48
